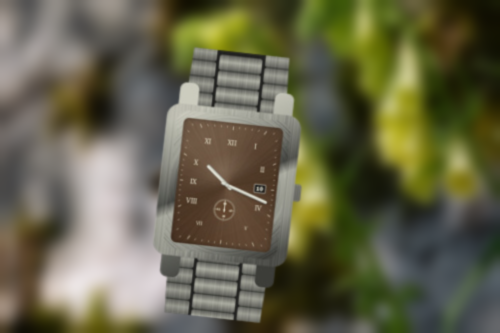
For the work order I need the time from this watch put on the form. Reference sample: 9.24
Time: 10.18
